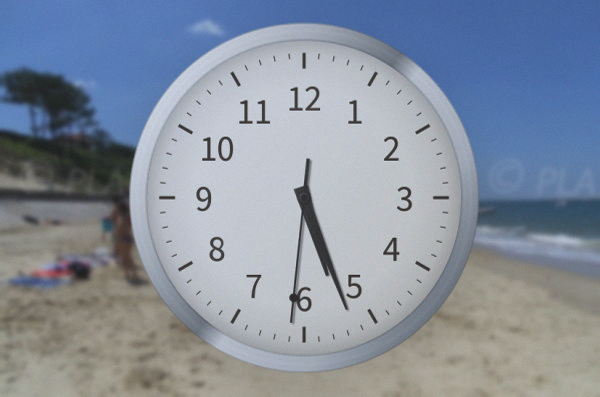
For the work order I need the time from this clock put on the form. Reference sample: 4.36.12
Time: 5.26.31
